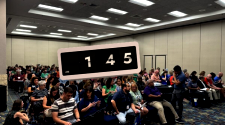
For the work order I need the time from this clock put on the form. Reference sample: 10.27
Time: 1.45
